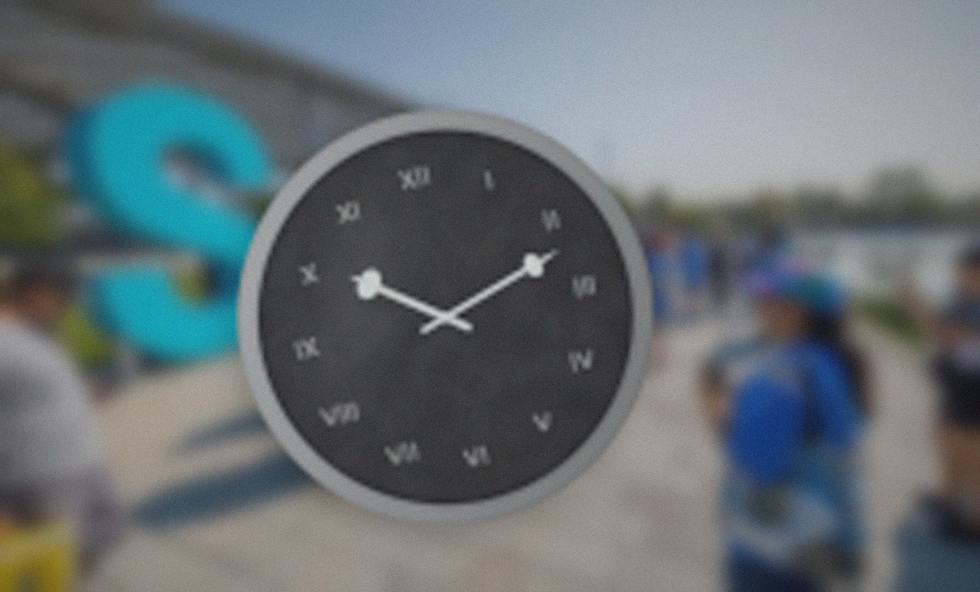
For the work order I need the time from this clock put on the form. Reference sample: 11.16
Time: 10.12
